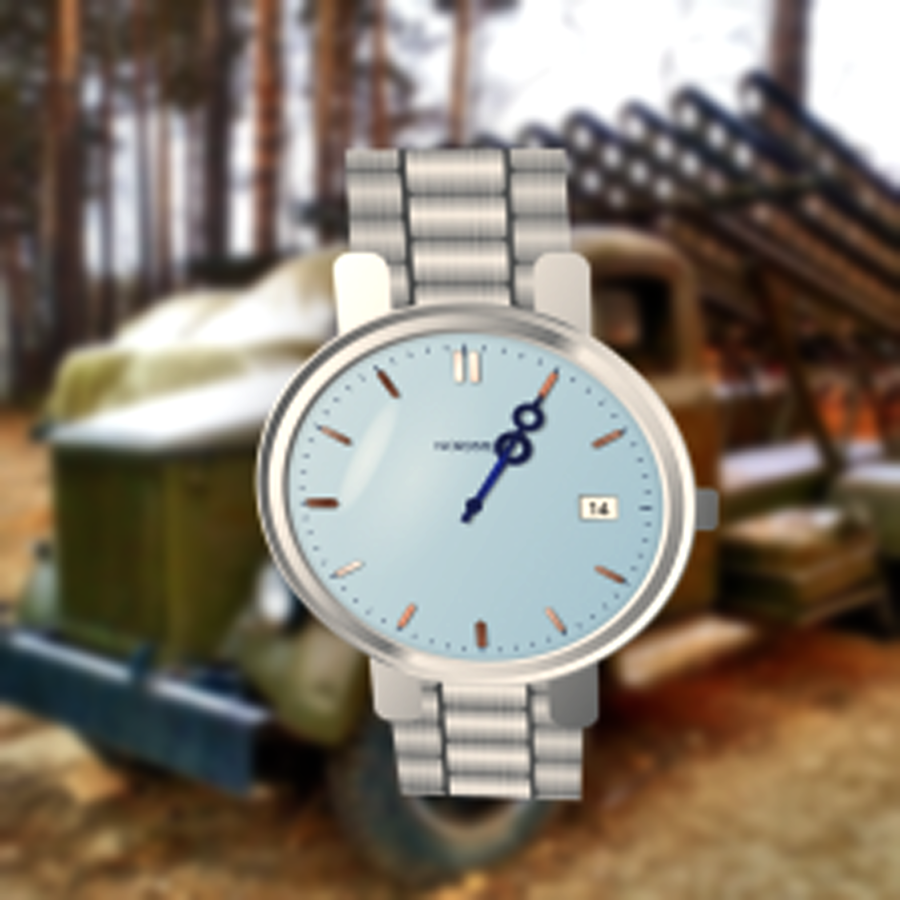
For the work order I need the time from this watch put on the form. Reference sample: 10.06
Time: 1.05
